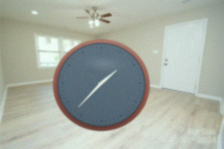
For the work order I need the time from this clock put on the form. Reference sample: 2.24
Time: 1.37
